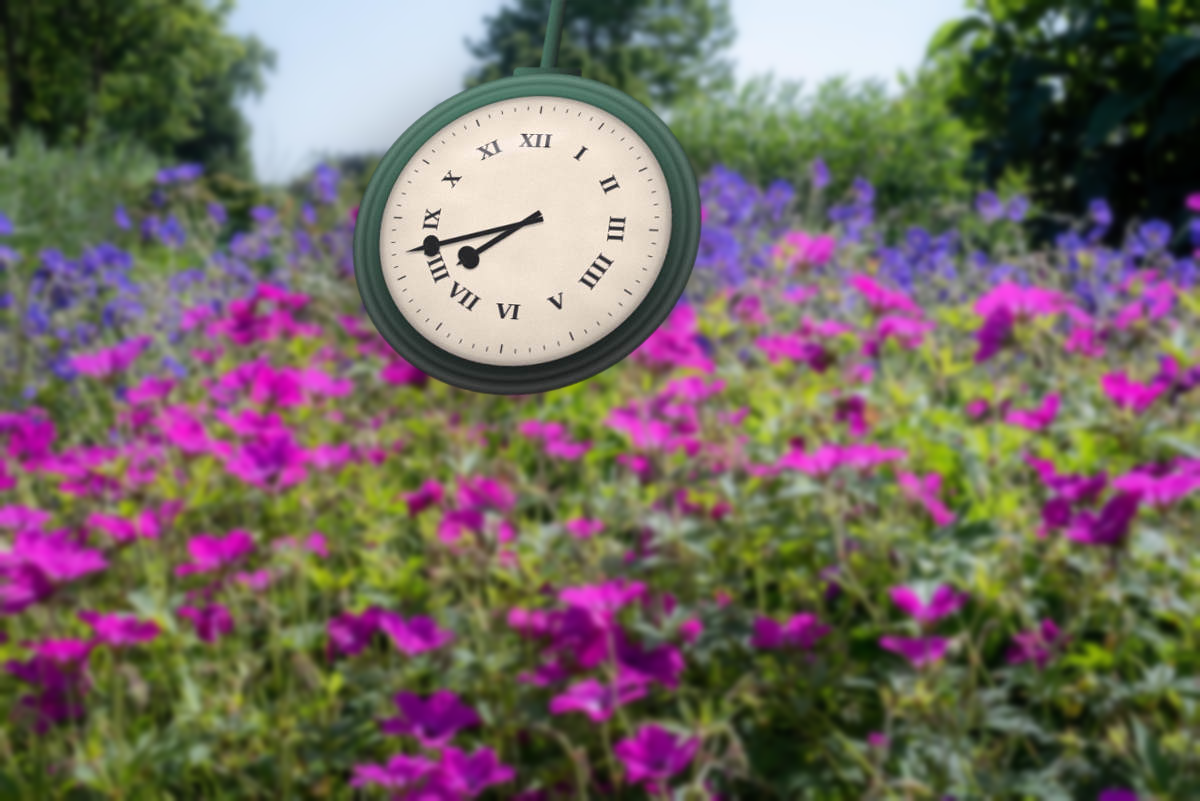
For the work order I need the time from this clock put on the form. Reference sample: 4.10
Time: 7.42
